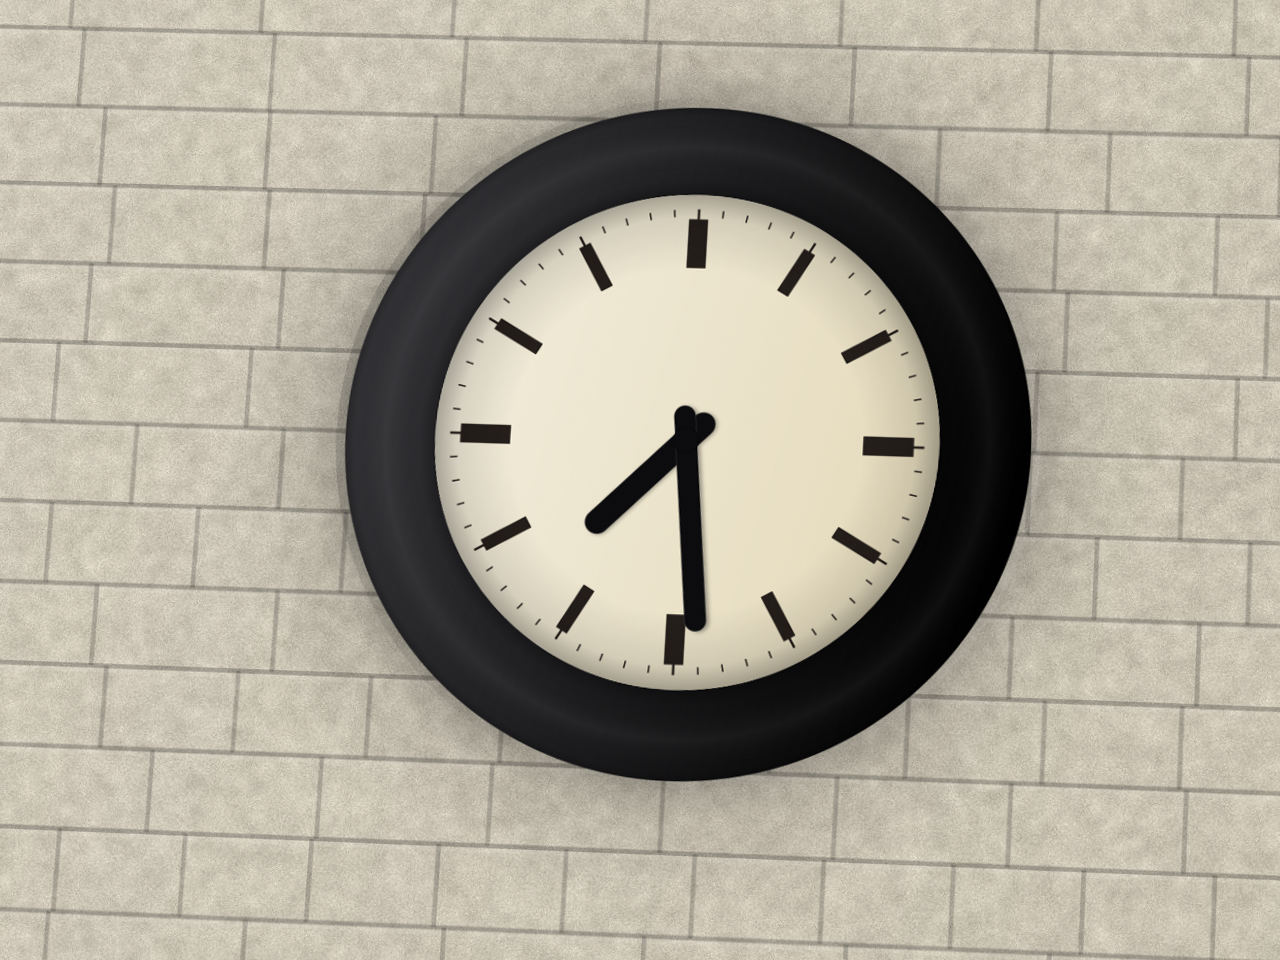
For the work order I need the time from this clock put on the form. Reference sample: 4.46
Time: 7.29
